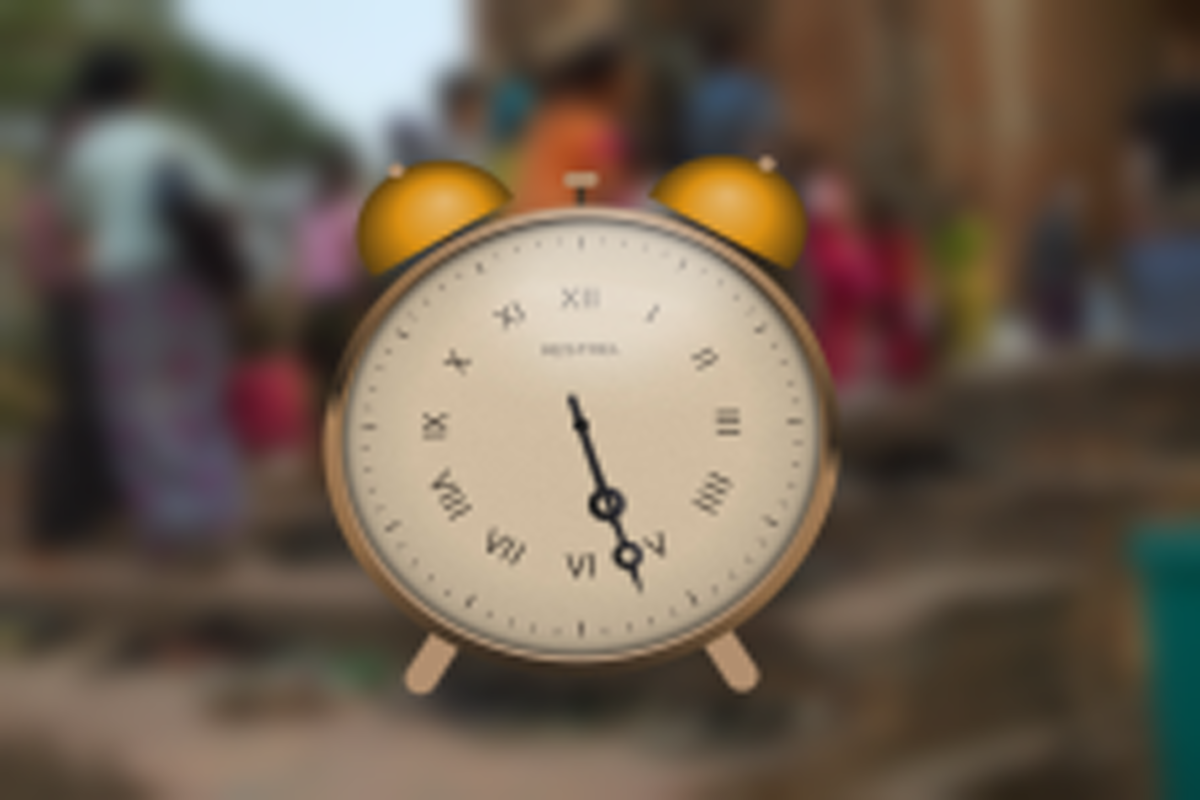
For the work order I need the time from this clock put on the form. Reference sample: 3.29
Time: 5.27
